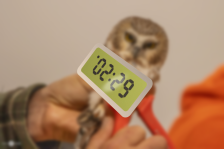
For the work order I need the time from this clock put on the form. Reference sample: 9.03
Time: 2.29
